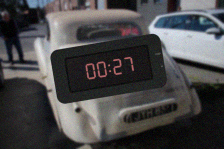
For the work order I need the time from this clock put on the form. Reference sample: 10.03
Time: 0.27
